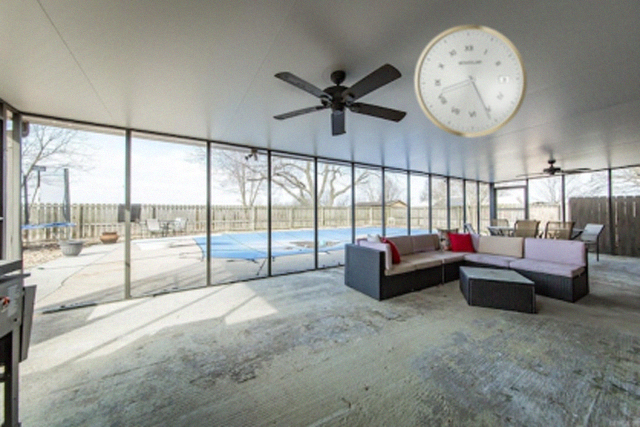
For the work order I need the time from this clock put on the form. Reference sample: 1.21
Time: 8.26
